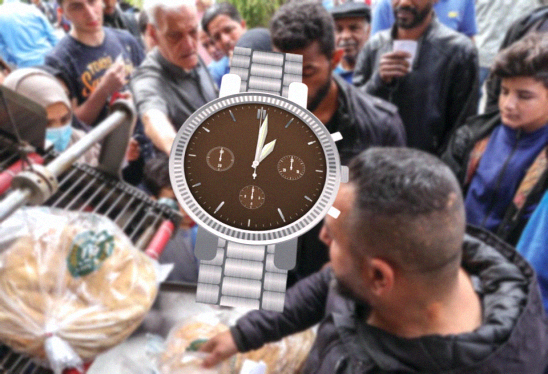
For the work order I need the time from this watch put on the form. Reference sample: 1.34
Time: 1.01
